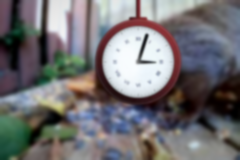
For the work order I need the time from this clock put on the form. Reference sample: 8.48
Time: 3.03
